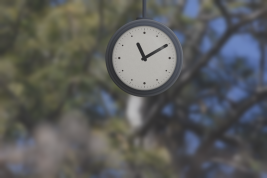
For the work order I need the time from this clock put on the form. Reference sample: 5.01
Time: 11.10
